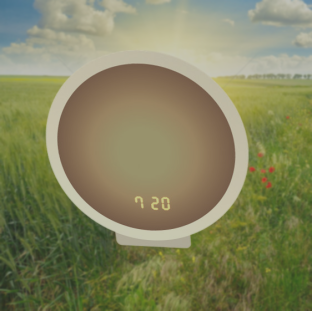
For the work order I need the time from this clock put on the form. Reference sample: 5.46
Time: 7.20
